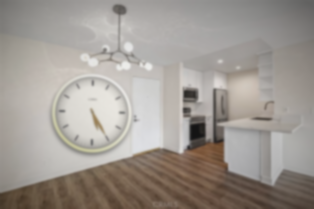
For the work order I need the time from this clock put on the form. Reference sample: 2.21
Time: 5.25
